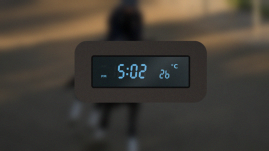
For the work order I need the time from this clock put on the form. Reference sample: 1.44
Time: 5.02
